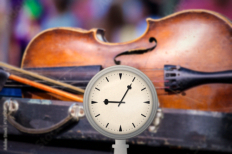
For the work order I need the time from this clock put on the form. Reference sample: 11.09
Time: 9.05
